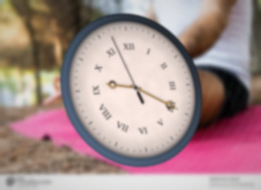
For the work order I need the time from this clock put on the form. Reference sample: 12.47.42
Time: 9.19.57
